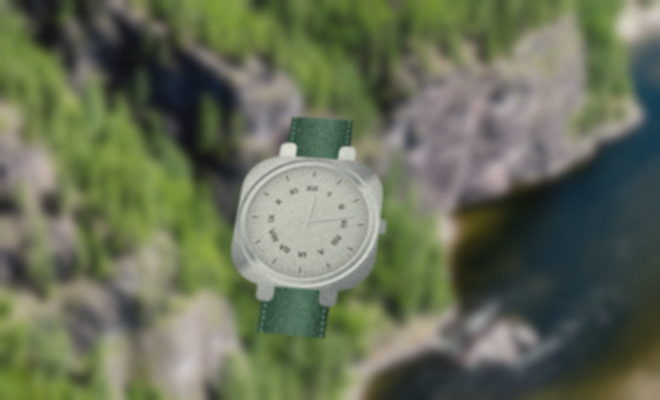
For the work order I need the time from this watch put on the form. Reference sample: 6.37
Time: 12.13
